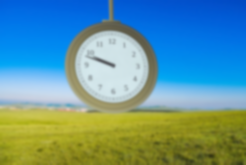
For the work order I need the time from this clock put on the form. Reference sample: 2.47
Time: 9.48
